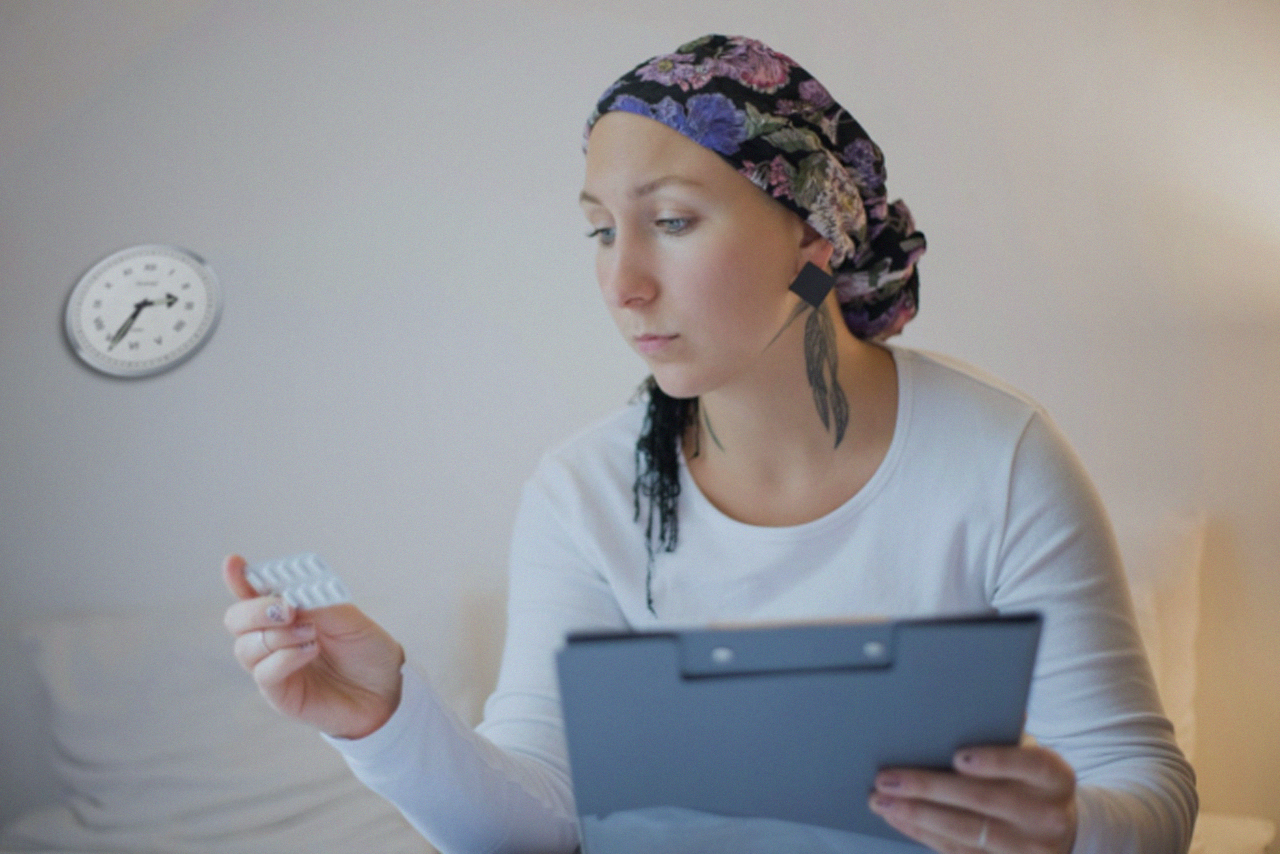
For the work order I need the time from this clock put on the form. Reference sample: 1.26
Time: 2.34
